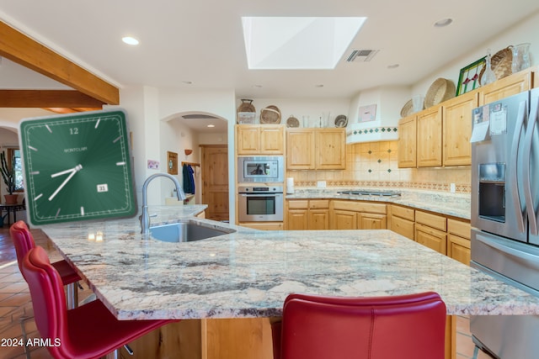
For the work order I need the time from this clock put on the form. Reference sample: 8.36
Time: 8.38
